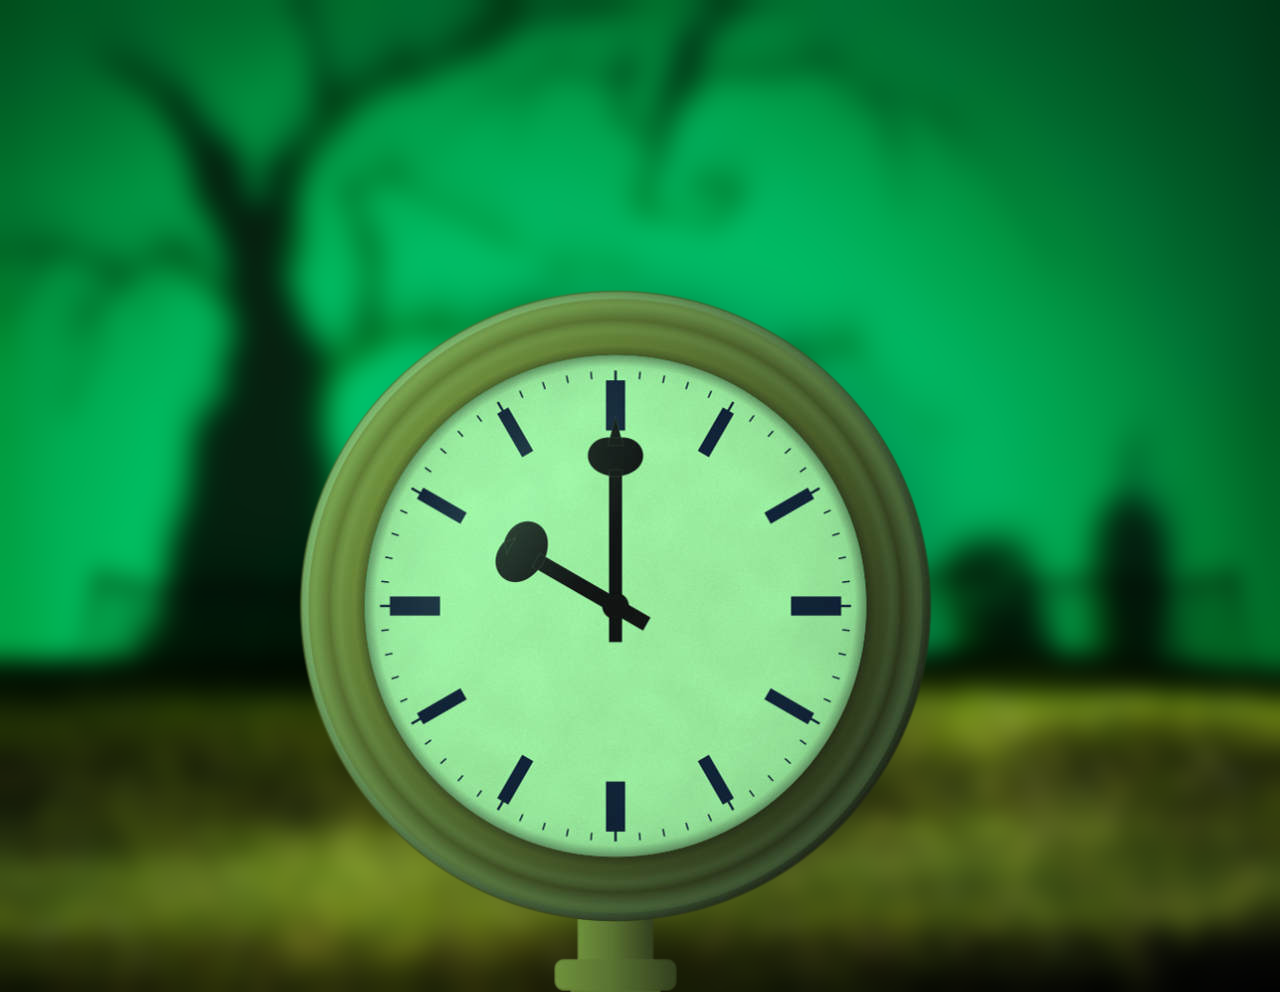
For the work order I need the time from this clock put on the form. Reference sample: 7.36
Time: 10.00
